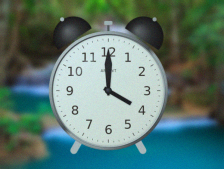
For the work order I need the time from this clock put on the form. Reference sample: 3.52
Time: 4.00
